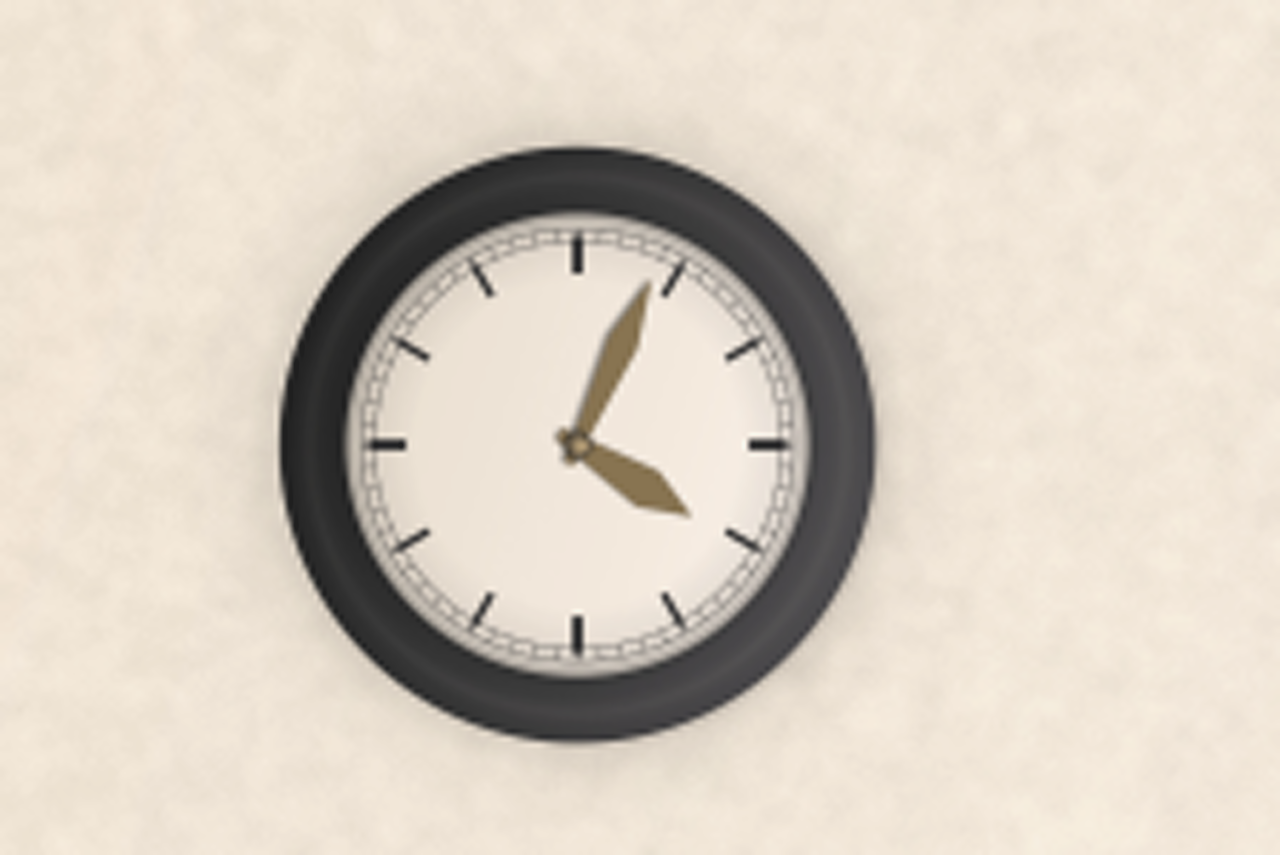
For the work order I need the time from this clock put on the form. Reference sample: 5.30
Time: 4.04
